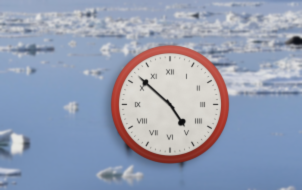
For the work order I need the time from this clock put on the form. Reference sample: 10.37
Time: 4.52
